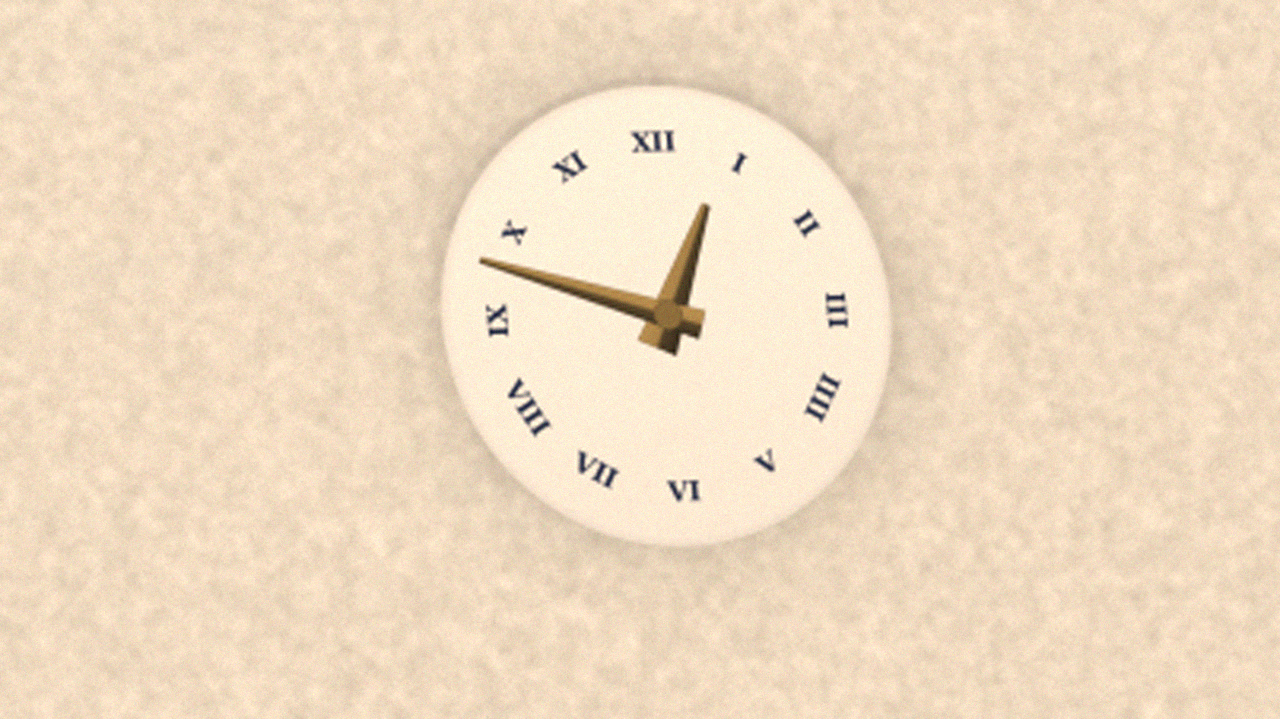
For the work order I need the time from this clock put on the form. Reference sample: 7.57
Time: 12.48
